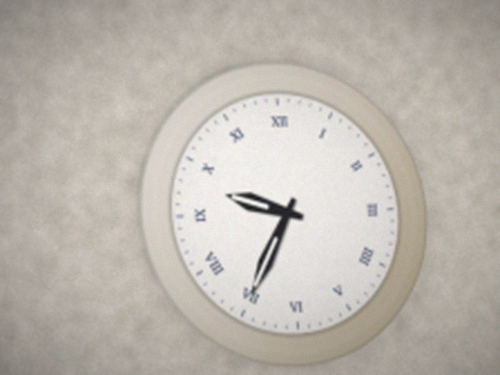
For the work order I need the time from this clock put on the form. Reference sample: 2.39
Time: 9.35
